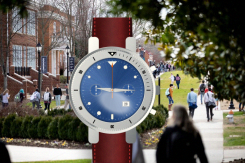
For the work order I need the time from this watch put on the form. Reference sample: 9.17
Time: 9.15
